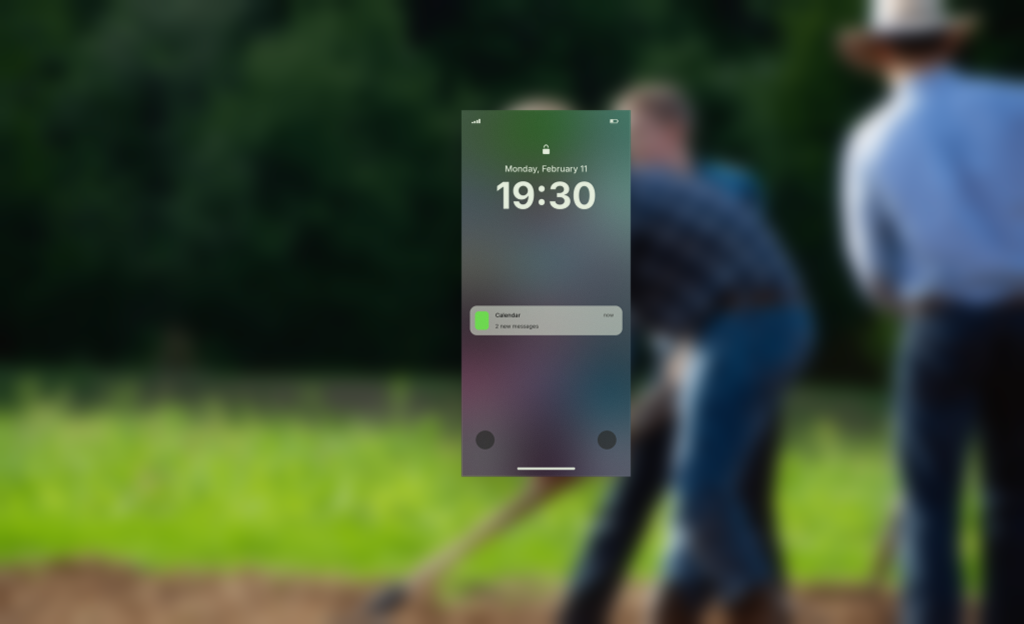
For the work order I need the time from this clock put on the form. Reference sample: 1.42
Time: 19.30
